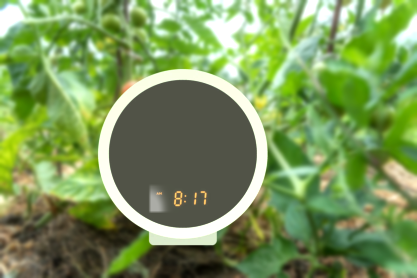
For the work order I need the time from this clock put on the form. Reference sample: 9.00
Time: 8.17
